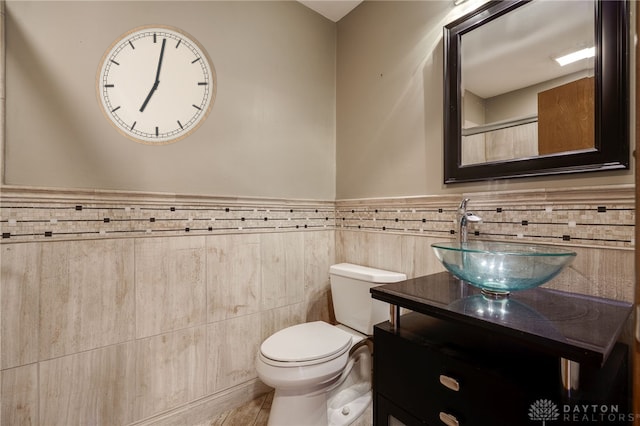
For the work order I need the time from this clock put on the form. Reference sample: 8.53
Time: 7.02
